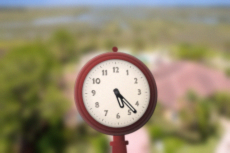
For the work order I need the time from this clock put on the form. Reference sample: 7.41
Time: 5.23
